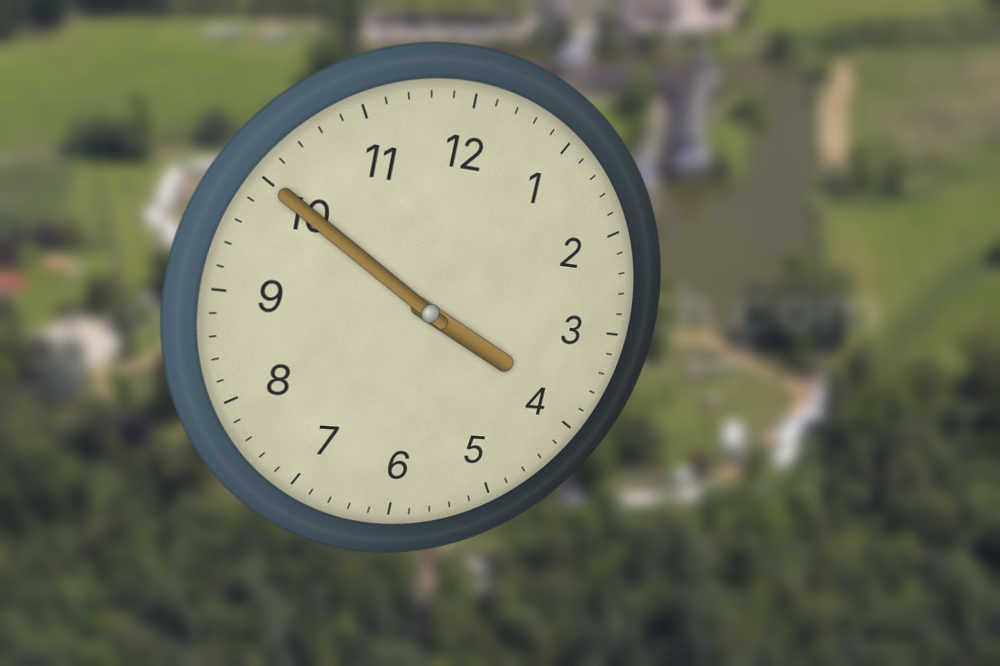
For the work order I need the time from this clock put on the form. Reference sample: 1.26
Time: 3.50
